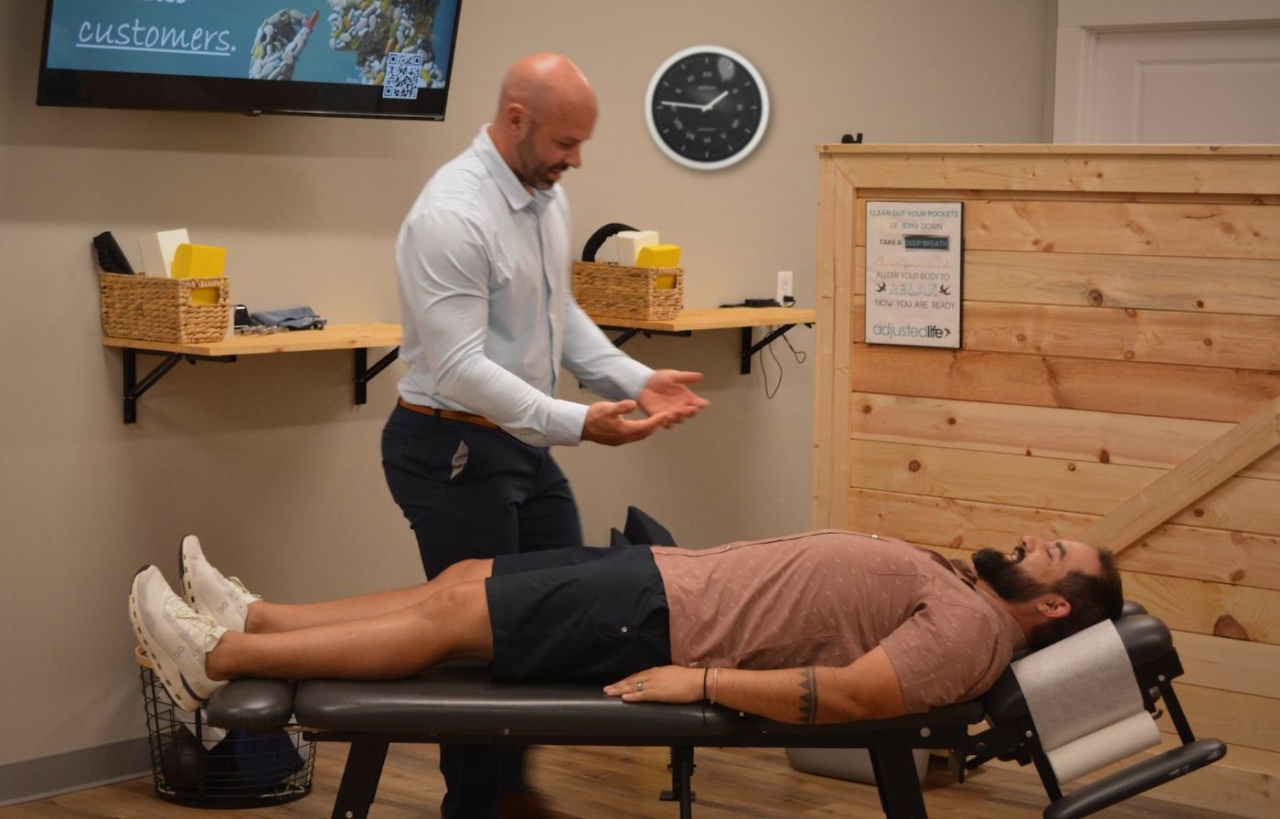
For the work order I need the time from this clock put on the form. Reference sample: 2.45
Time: 1.46
